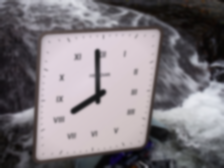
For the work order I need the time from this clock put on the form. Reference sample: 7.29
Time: 7.59
